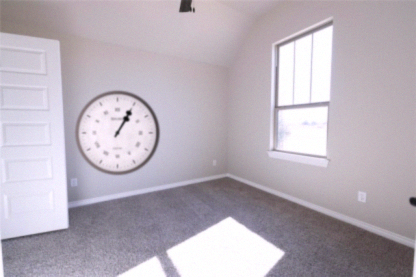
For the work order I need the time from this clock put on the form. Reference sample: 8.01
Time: 1.05
